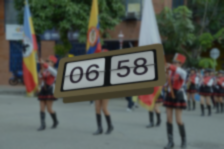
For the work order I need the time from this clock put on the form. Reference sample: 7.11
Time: 6.58
